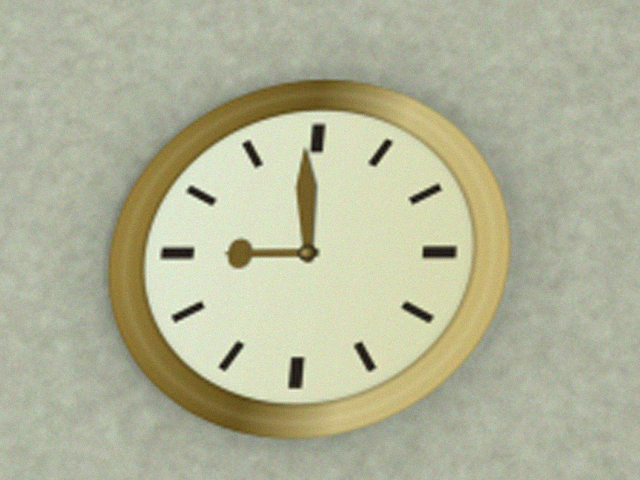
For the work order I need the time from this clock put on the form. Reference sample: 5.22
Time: 8.59
